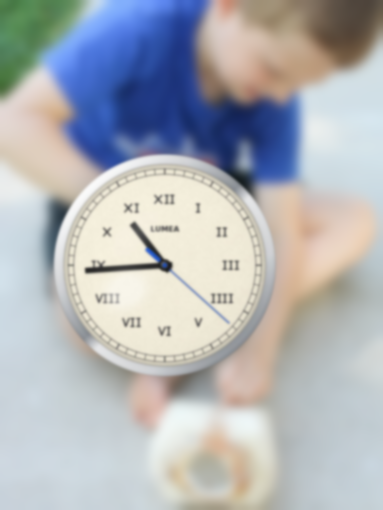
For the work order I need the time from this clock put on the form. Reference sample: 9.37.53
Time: 10.44.22
